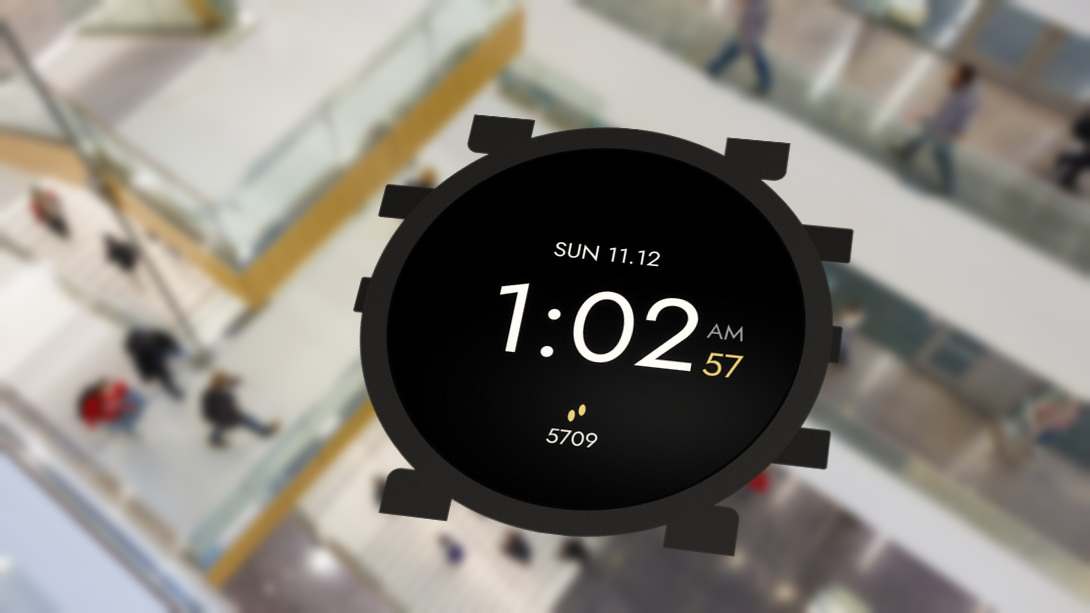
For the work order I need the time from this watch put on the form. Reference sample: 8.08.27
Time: 1.02.57
